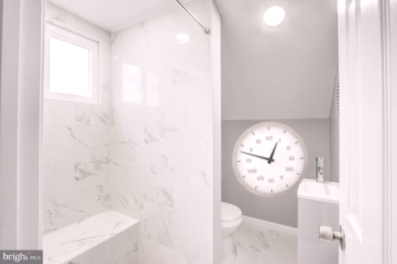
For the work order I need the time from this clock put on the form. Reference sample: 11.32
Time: 12.48
